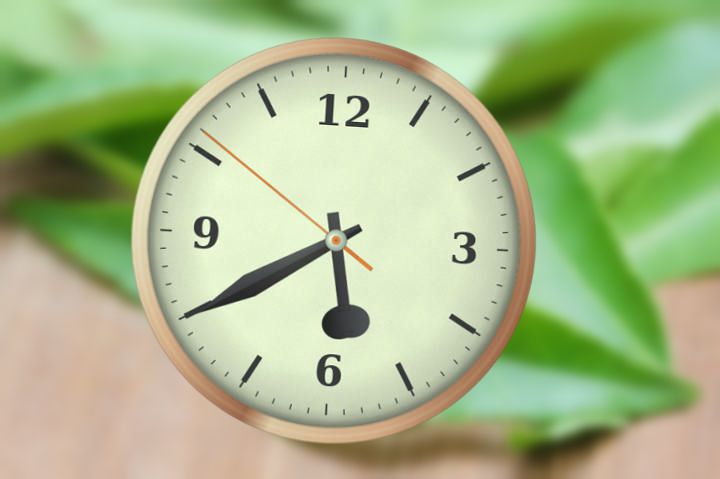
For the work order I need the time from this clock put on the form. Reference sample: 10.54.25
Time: 5.39.51
